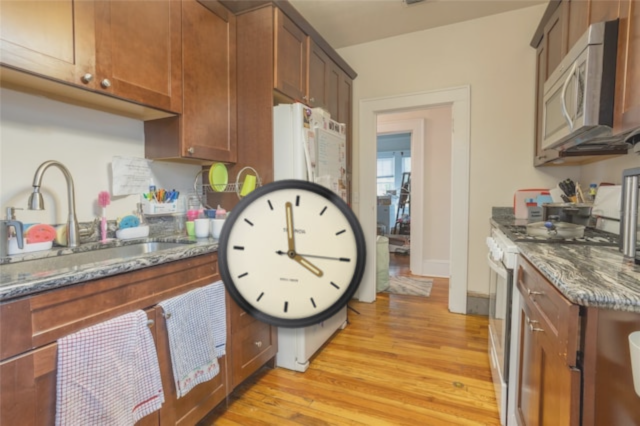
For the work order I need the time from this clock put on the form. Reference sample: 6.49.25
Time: 3.58.15
